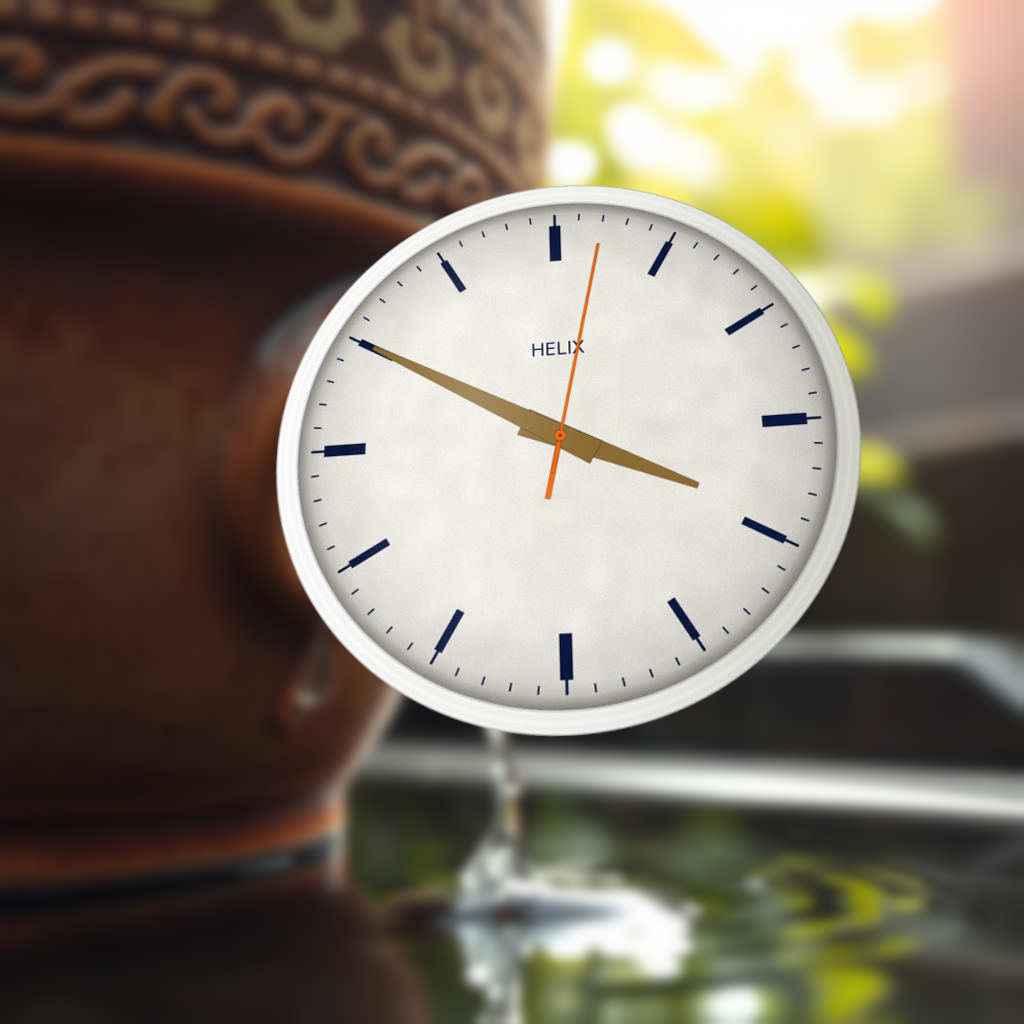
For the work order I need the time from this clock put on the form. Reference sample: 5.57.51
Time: 3.50.02
